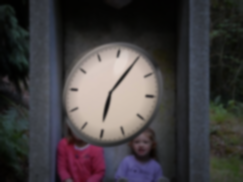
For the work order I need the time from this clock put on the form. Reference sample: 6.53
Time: 6.05
